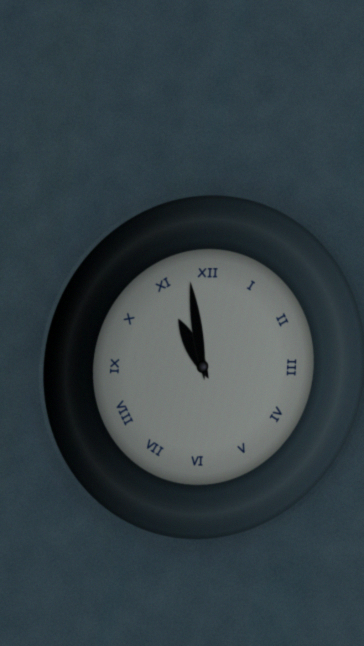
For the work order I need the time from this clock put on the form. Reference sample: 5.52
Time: 10.58
